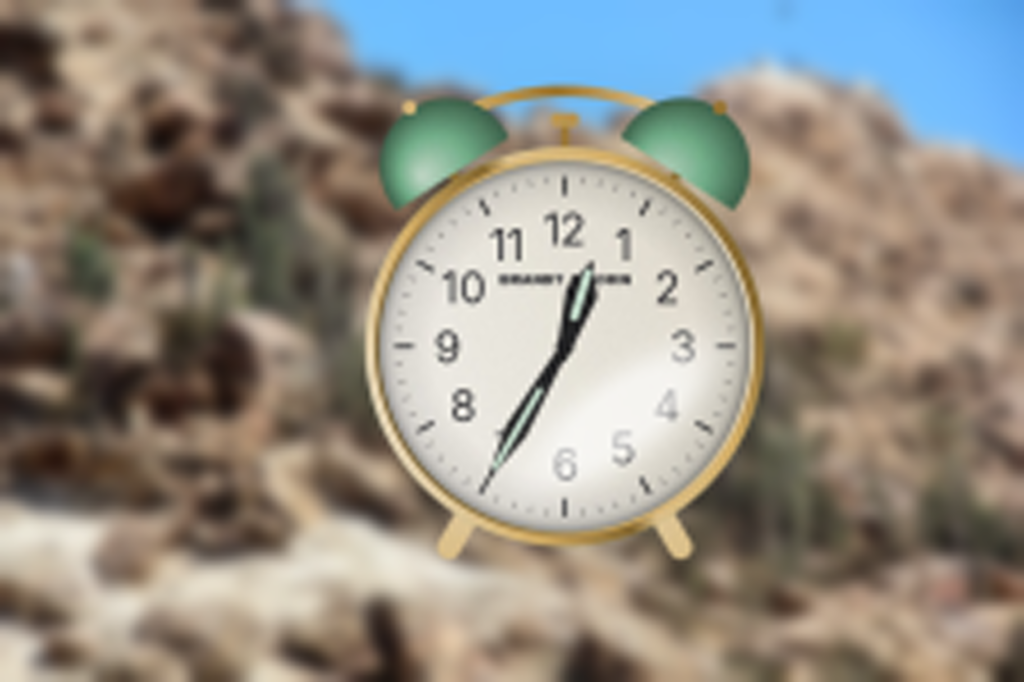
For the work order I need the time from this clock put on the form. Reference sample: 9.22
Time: 12.35
